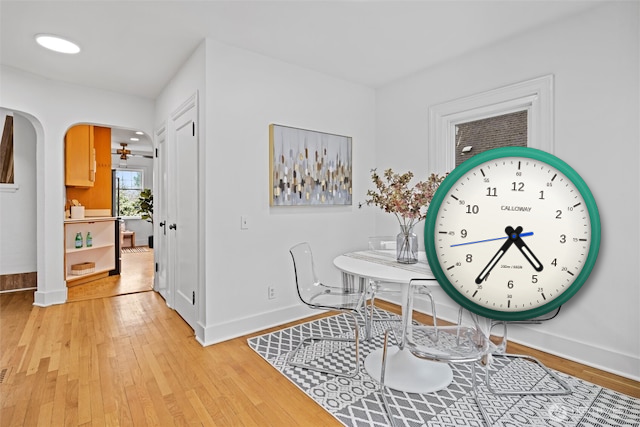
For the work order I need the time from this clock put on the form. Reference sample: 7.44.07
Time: 4.35.43
